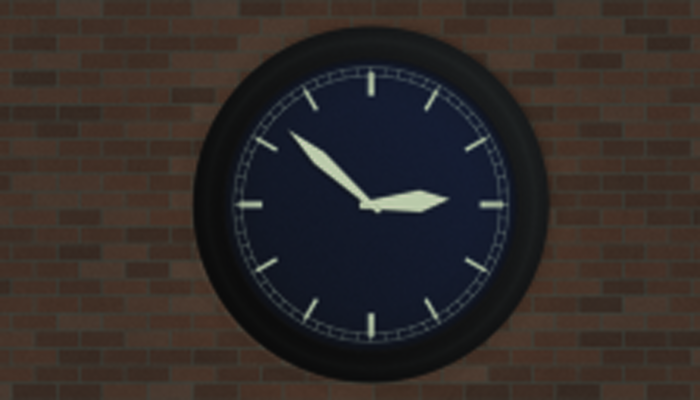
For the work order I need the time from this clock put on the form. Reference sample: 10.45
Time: 2.52
